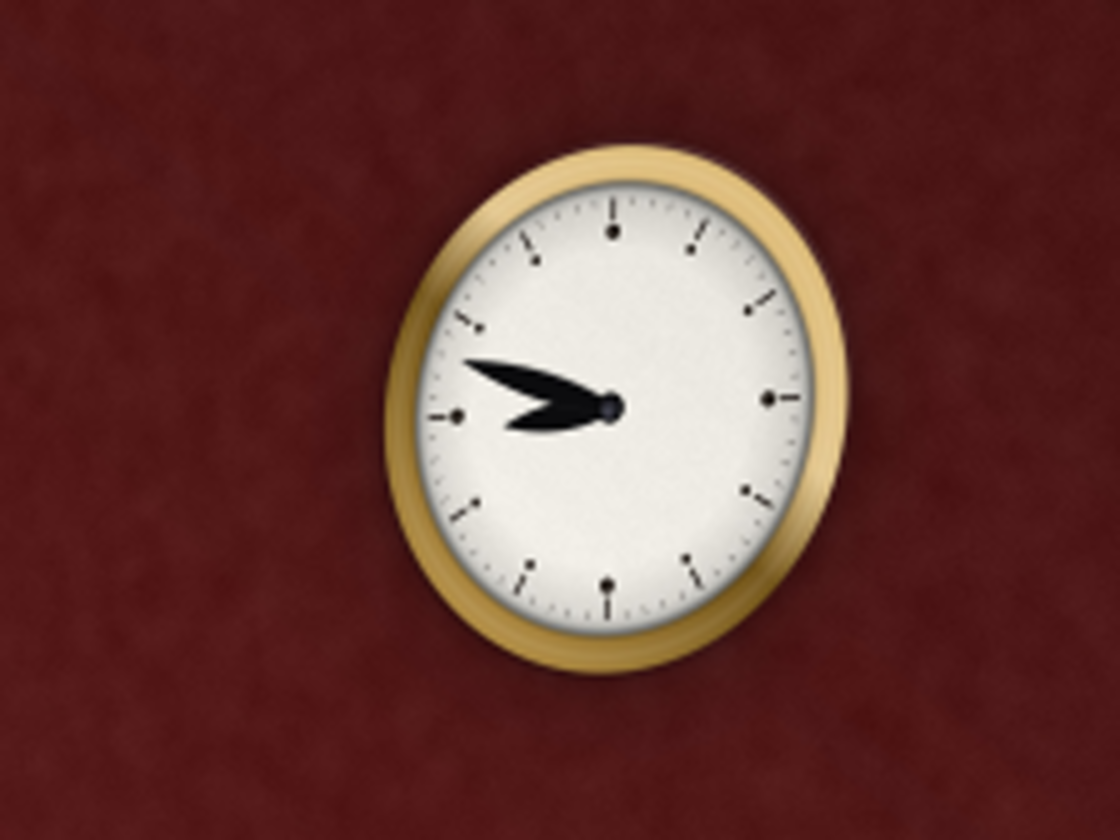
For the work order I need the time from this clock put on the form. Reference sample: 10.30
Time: 8.48
